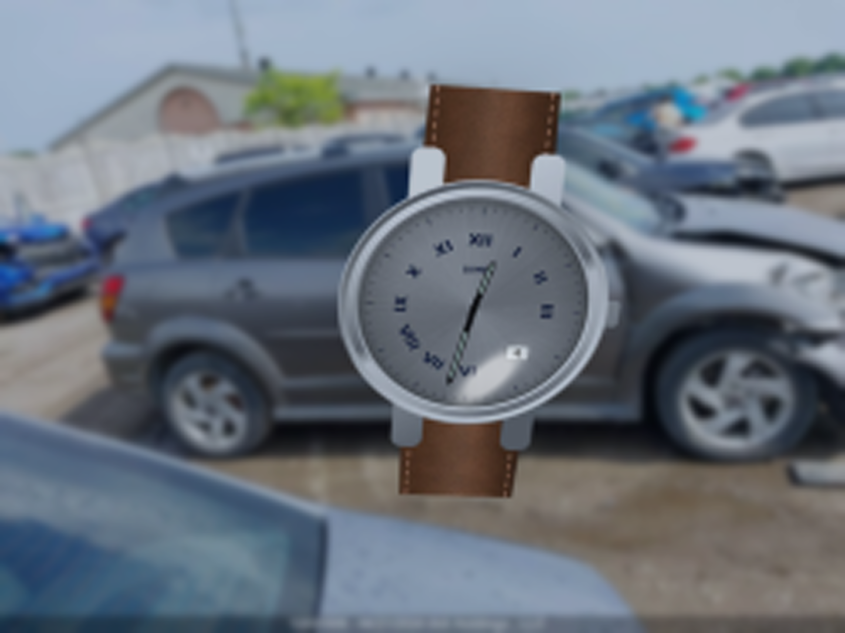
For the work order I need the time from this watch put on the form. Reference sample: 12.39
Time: 12.32
